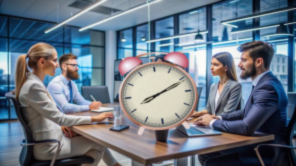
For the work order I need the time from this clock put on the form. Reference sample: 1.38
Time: 8.11
